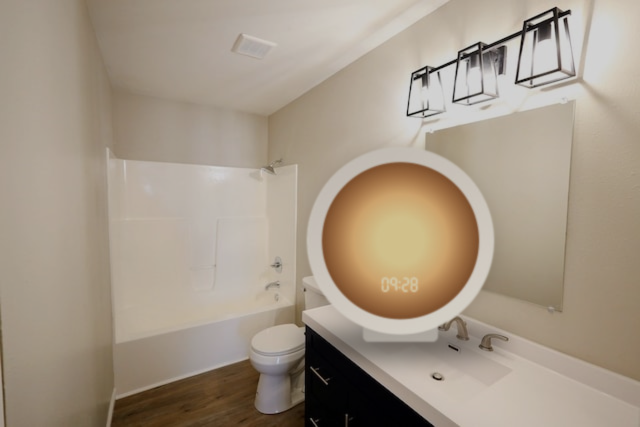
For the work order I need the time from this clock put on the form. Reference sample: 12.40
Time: 9.28
